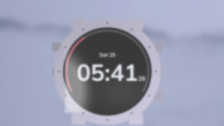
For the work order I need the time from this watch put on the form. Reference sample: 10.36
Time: 5.41
